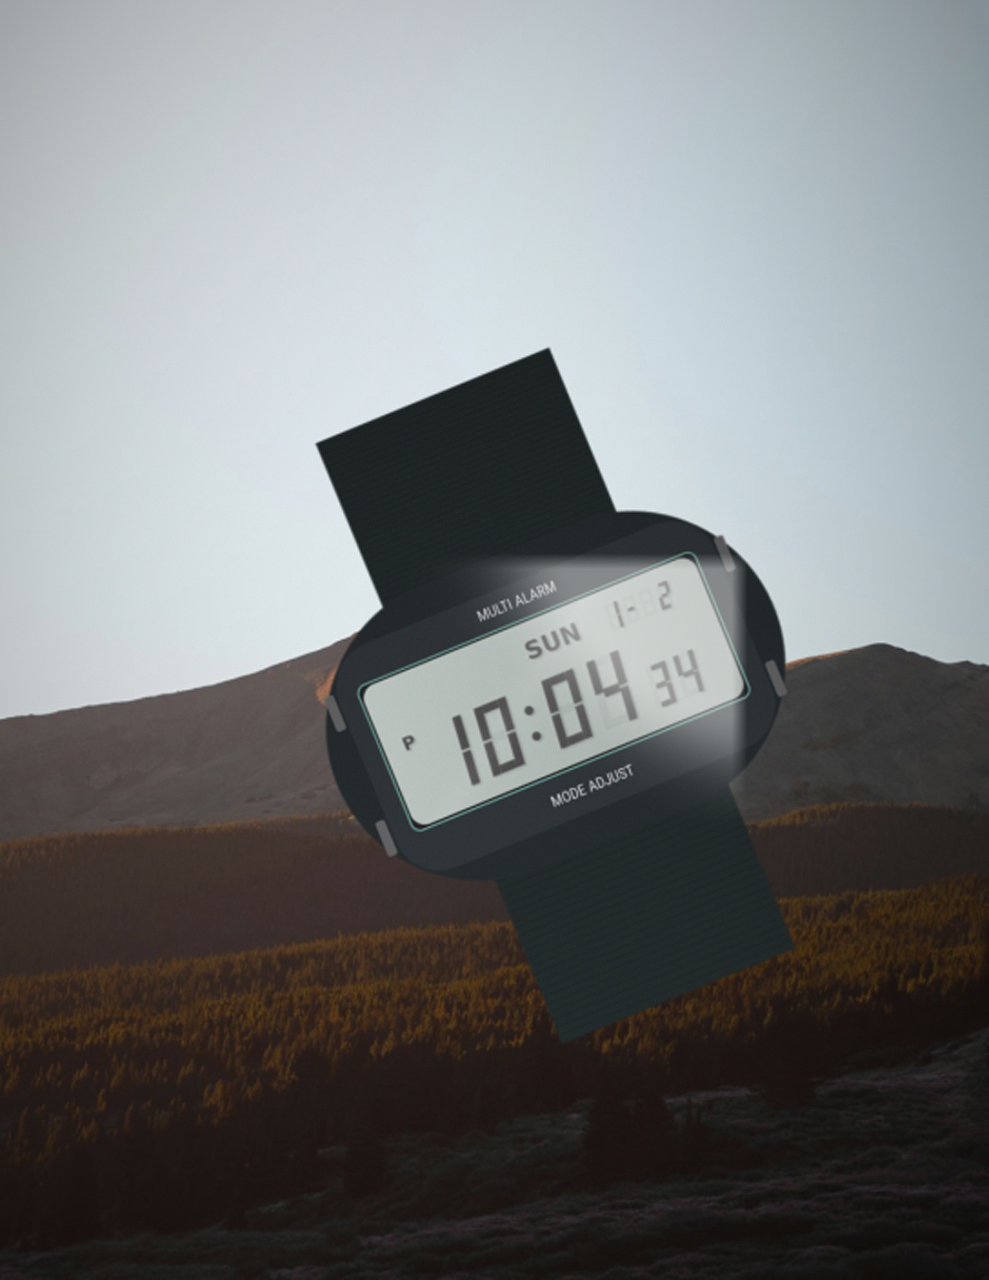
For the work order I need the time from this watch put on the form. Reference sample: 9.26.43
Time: 10.04.34
